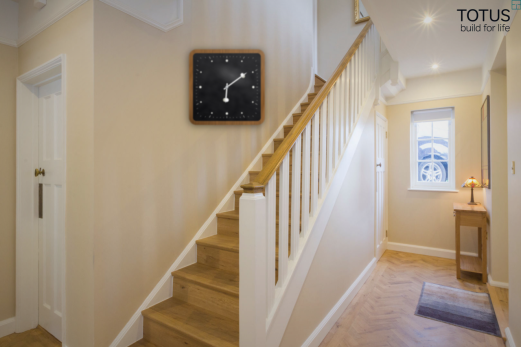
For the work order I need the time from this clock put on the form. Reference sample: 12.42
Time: 6.09
